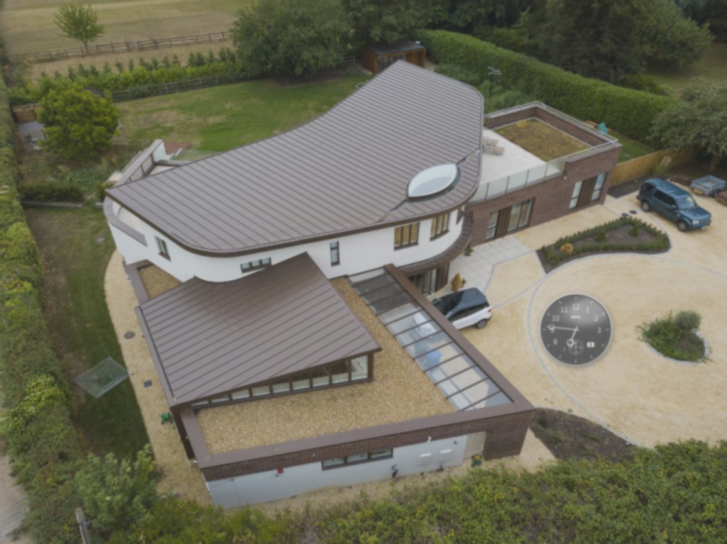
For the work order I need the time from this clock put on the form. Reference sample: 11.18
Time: 6.46
